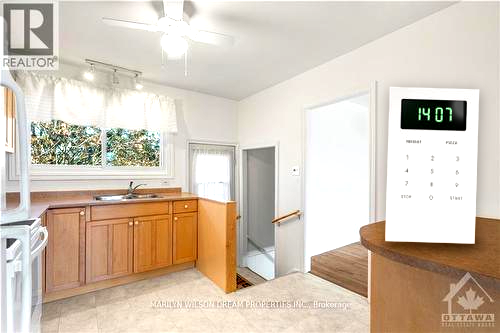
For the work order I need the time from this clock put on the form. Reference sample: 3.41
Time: 14.07
